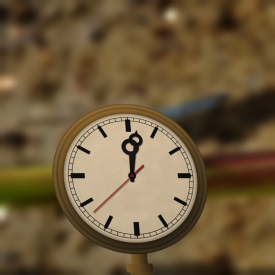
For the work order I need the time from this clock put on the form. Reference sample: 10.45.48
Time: 12.01.38
